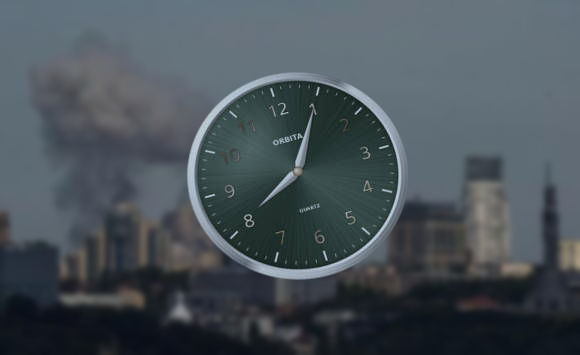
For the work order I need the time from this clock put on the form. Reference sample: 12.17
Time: 8.05
